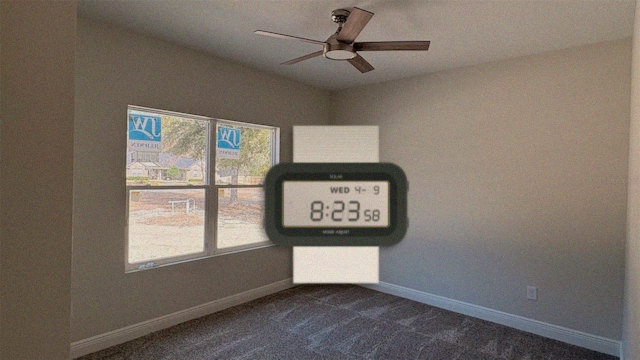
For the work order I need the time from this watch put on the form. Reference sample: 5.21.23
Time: 8.23.58
